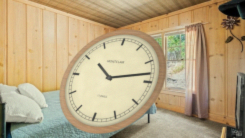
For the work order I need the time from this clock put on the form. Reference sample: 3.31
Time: 10.13
